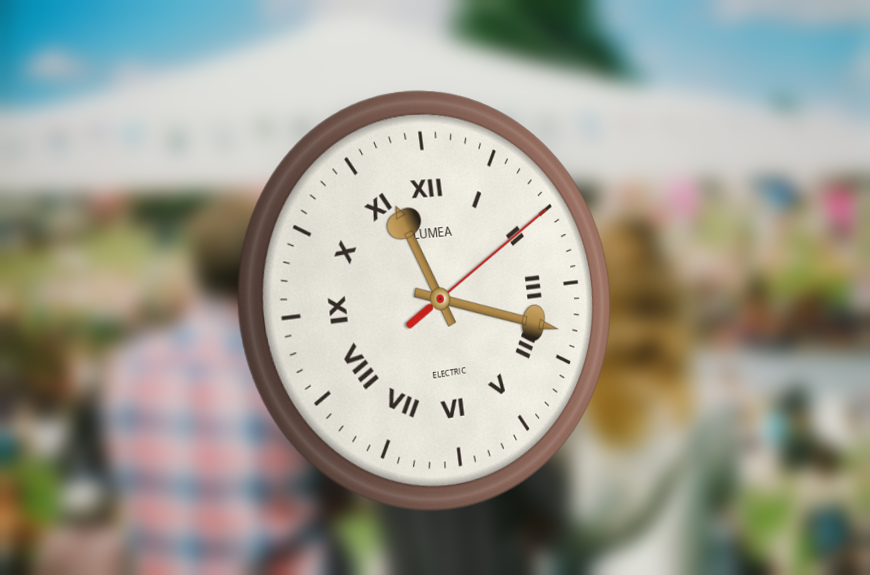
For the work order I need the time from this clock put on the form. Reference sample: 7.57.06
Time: 11.18.10
